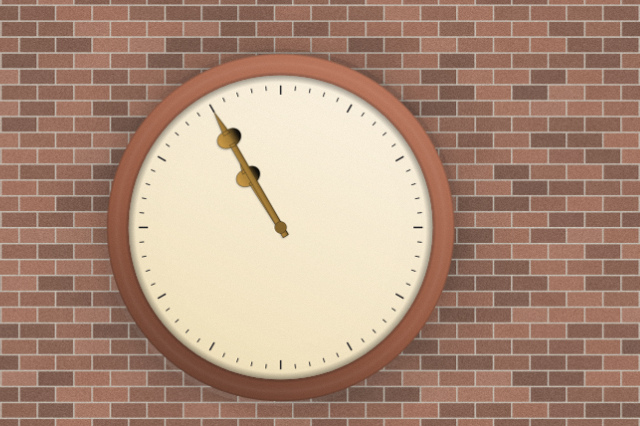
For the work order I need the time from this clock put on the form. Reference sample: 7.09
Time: 10.55
